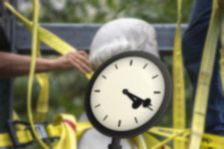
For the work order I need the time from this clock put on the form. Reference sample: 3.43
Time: 4.19
